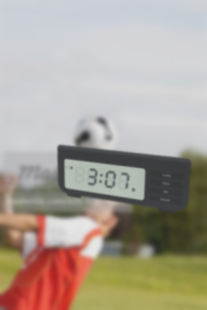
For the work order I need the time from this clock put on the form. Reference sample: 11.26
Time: 3.07
